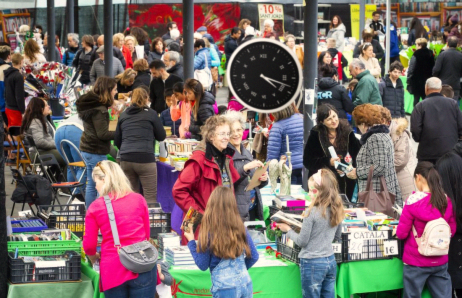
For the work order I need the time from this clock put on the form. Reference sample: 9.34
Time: 4.18
